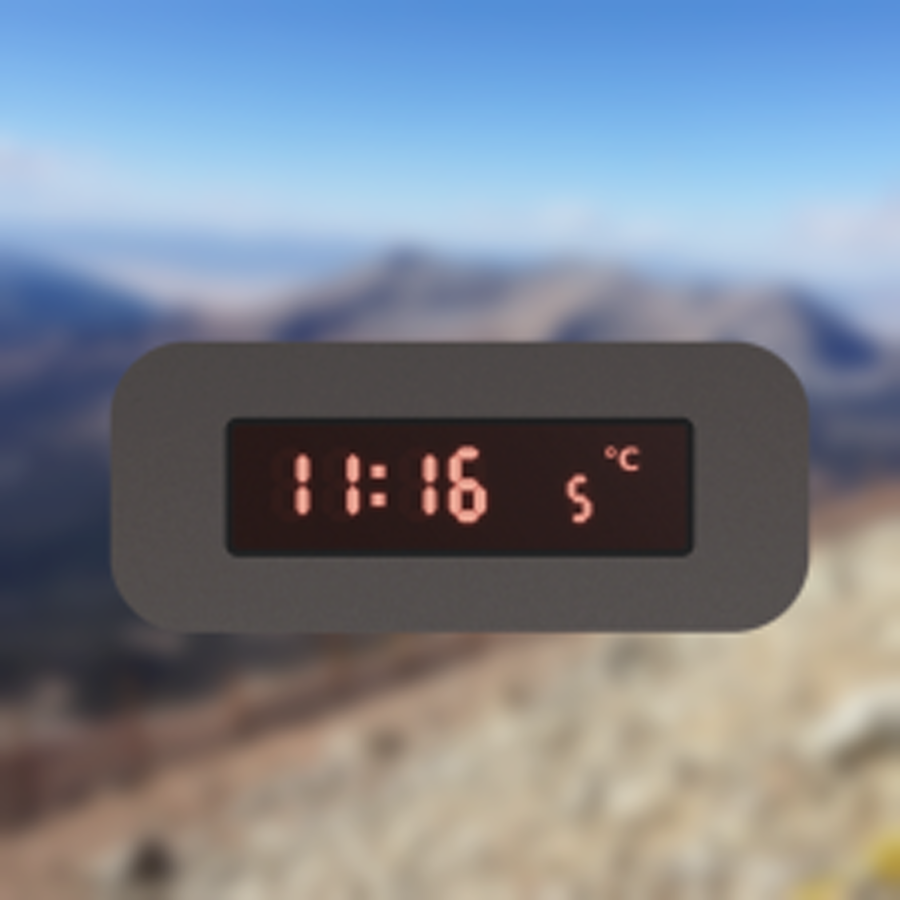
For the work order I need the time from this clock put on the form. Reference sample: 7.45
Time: 11.16
